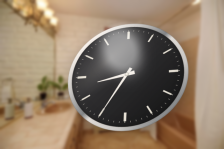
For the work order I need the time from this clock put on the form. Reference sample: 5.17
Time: 8.35
